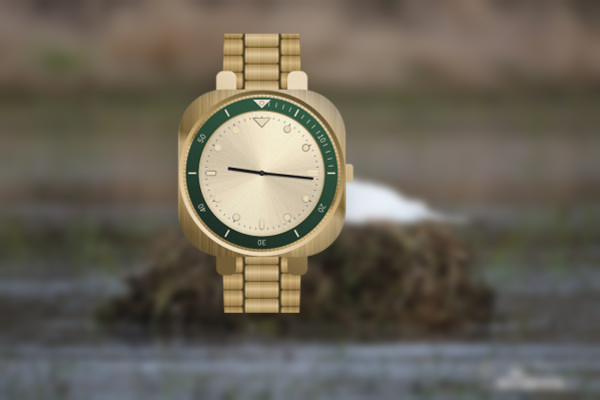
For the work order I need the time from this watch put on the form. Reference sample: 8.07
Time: 9.16
